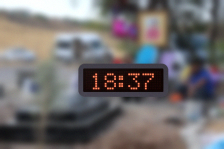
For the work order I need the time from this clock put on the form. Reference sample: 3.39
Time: 18.37
